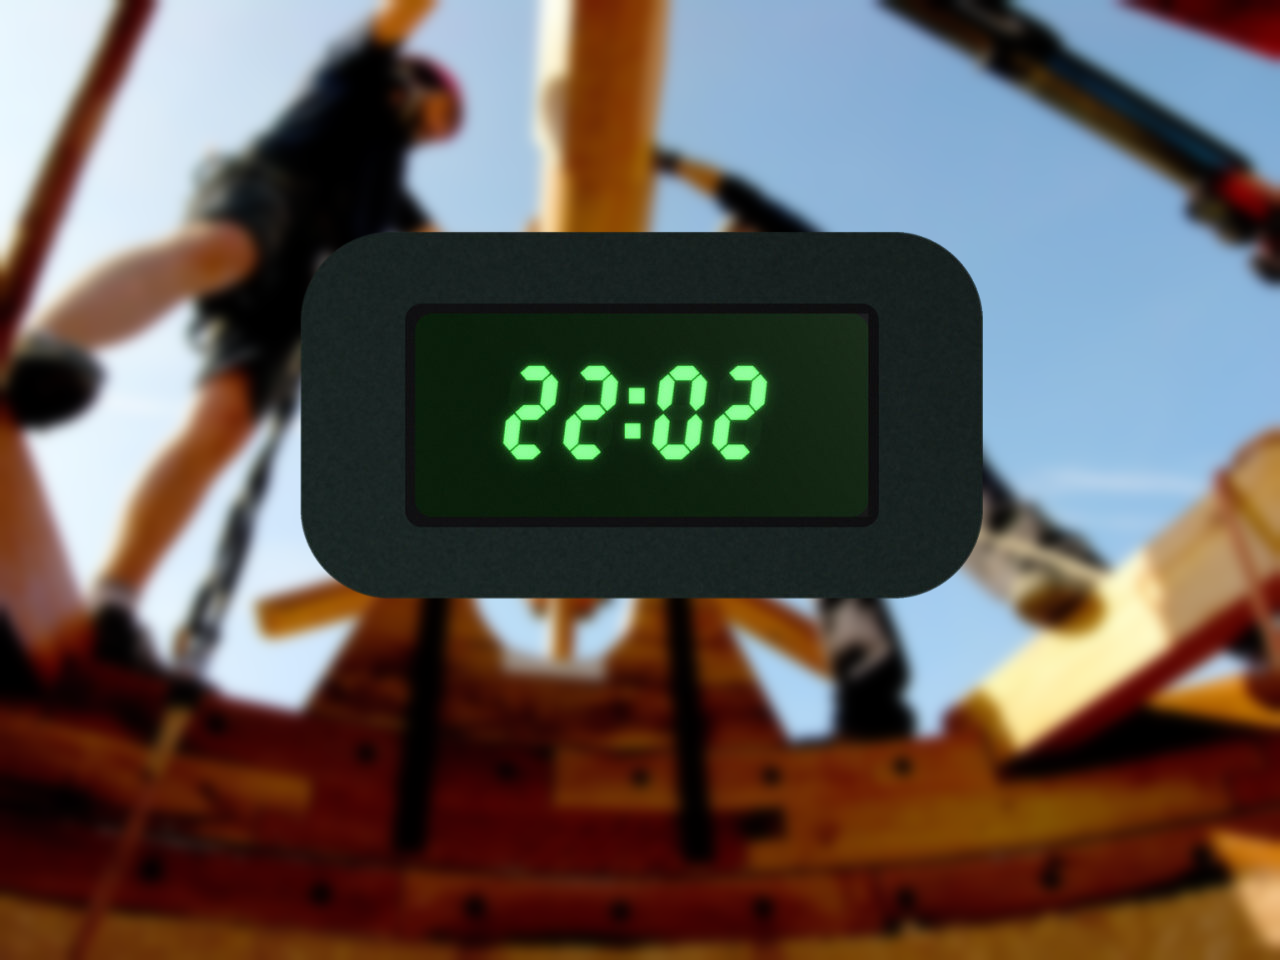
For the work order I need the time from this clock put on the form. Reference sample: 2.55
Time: 22.02
